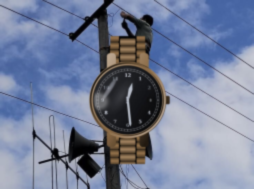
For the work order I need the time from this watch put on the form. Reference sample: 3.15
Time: 12.29
